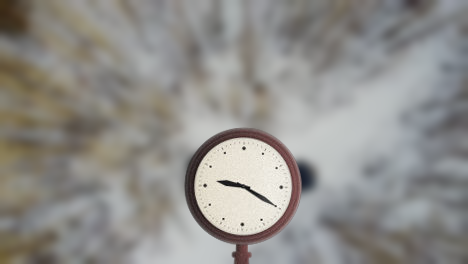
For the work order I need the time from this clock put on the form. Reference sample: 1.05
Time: 9.20
